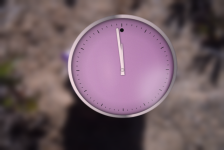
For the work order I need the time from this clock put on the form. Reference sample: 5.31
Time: 11.59
